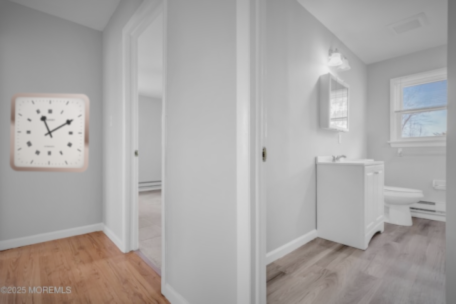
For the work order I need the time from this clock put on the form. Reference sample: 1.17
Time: 11.10
